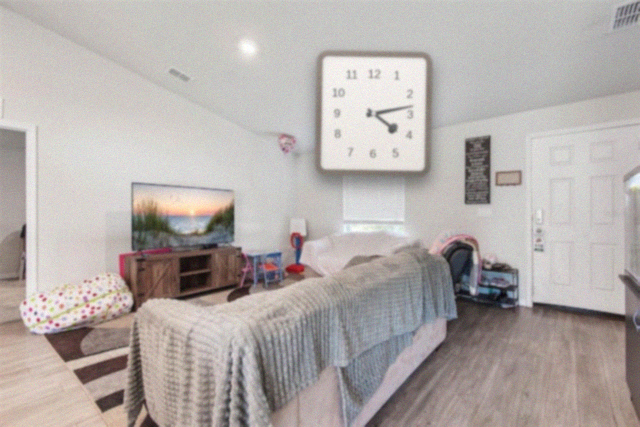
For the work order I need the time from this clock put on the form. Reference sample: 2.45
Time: 4.13
